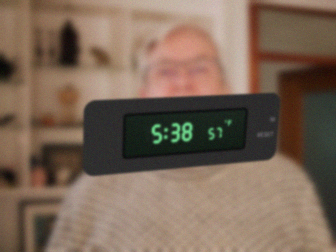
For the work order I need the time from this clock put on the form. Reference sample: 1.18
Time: 5.38
